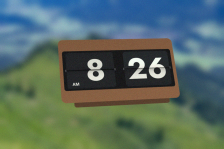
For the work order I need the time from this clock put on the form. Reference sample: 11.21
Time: 8.26
